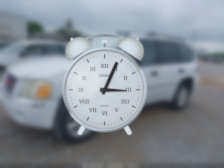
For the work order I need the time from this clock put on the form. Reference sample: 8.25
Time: 3.04
